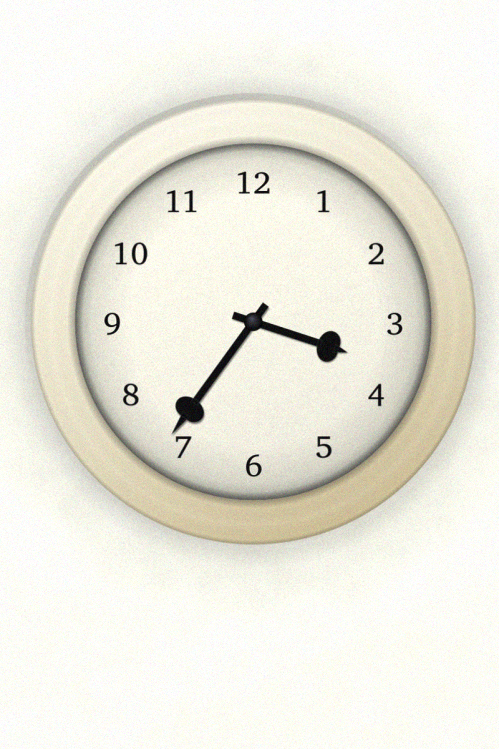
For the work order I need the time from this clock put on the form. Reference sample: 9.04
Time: 3.36
